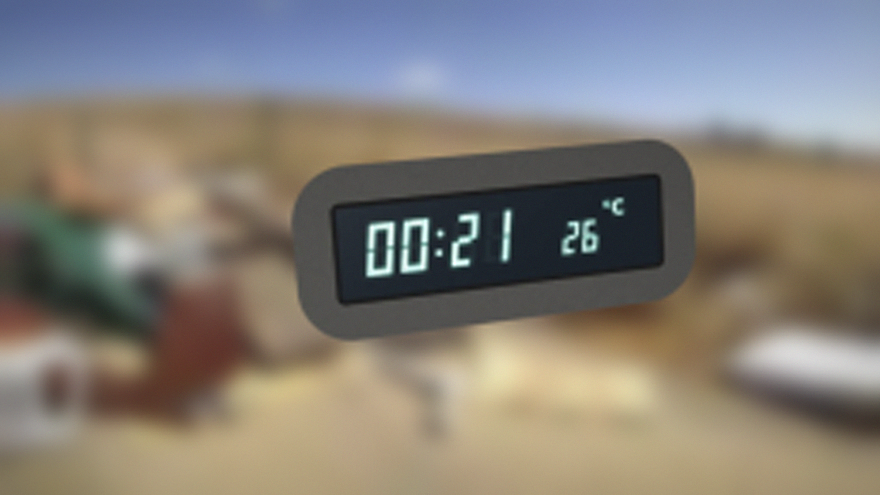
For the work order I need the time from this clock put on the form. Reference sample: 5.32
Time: 0.21
